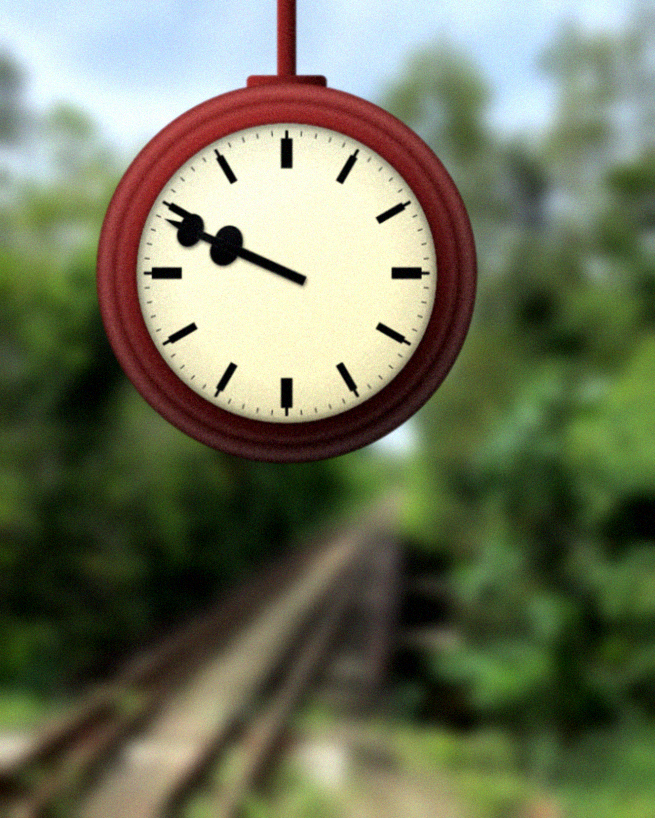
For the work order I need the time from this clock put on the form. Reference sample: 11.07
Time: 9.49
